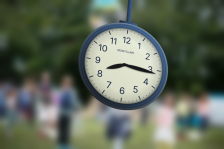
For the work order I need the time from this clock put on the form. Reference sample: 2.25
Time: 8.16
